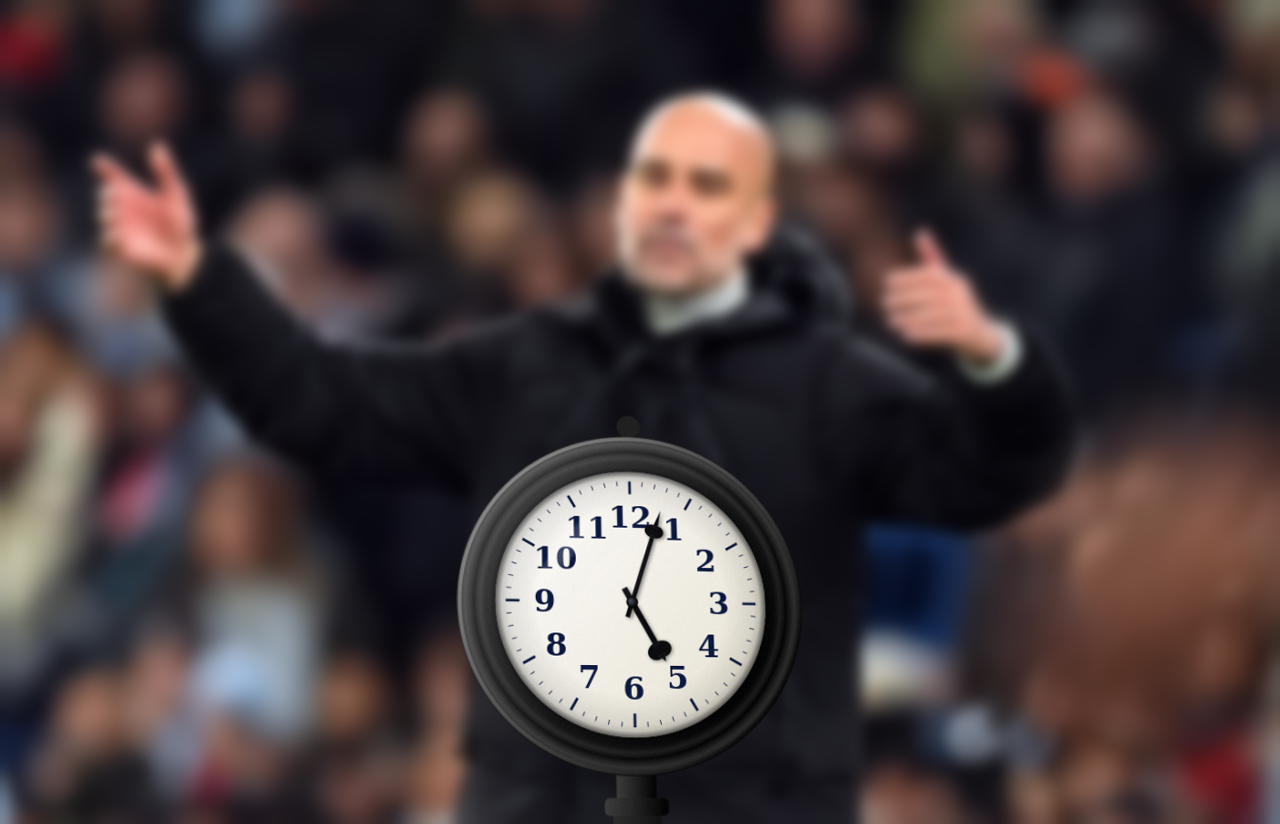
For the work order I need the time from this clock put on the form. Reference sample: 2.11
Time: 5.03
